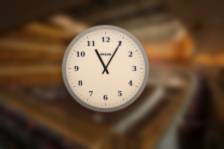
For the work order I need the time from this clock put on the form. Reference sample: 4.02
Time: 11.05
